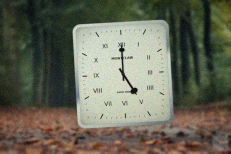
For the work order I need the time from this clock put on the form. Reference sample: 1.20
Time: 5.00
